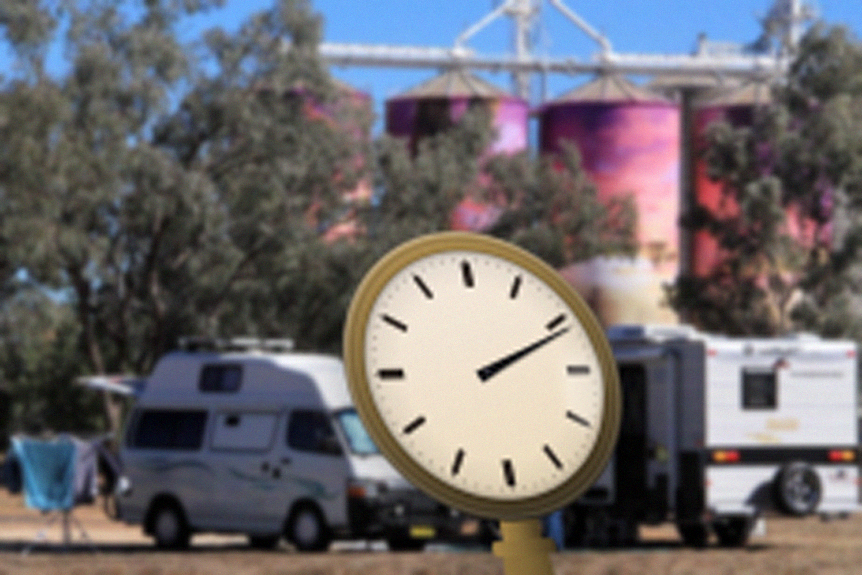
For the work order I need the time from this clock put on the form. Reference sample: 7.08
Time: 2.11
